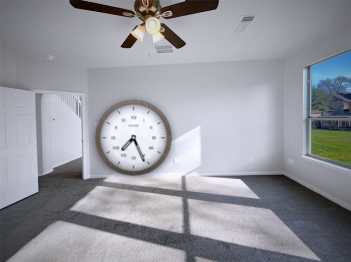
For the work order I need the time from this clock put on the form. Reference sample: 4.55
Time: 7.26
